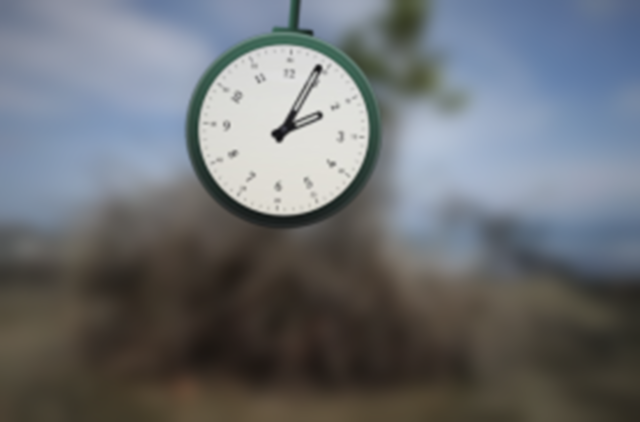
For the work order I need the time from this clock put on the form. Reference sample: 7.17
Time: 2.04
